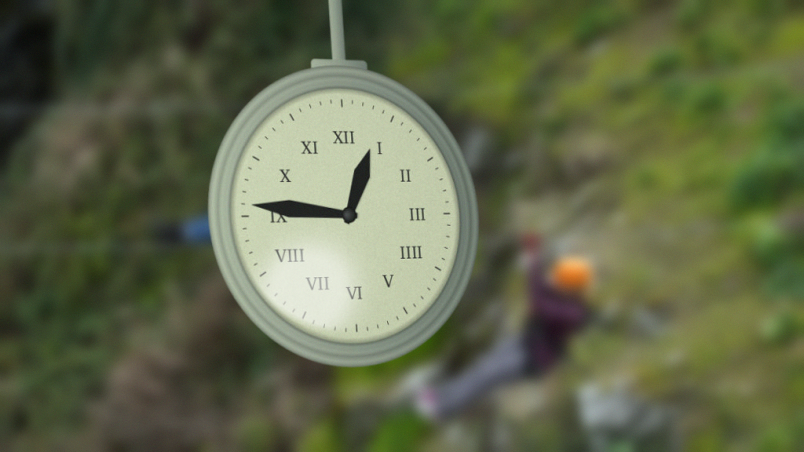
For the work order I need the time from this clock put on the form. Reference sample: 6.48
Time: 12.46
